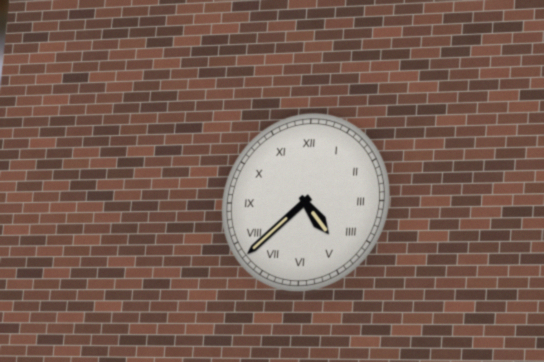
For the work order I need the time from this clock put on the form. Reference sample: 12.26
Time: 4.38
